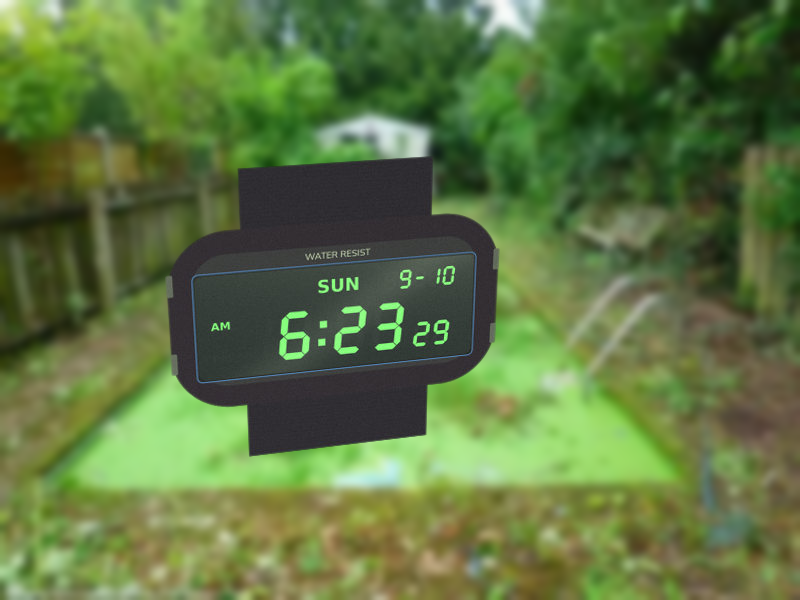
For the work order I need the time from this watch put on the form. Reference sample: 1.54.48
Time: 6.23.29
